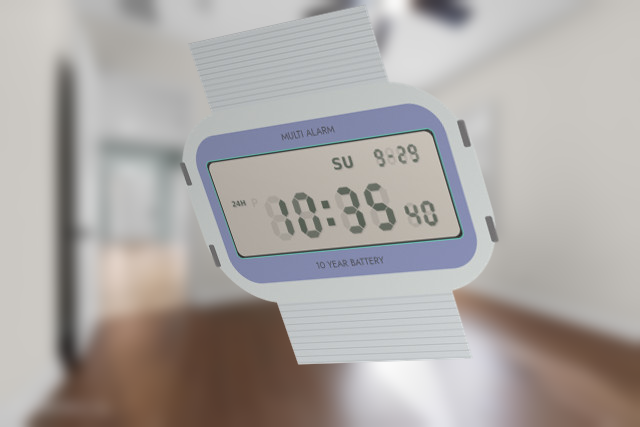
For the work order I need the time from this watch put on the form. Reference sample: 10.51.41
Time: 10.35.40
